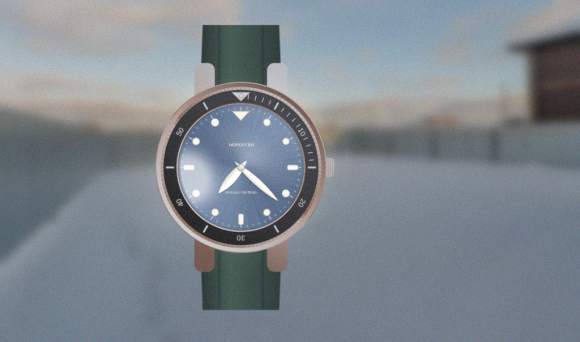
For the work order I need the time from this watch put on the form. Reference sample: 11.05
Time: 7.22
